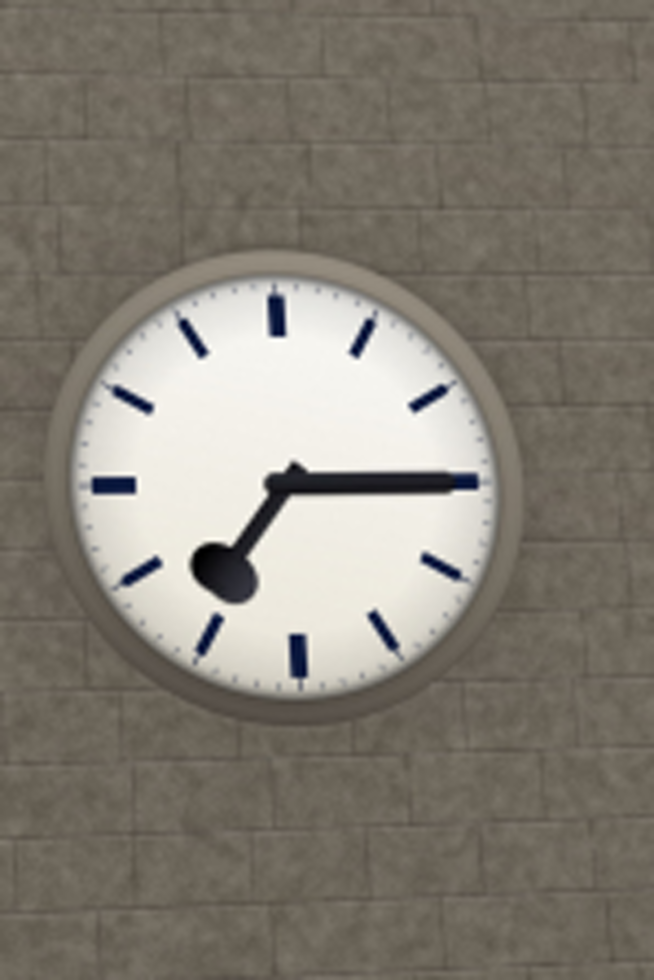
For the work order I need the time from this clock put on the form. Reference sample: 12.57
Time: 7.15
